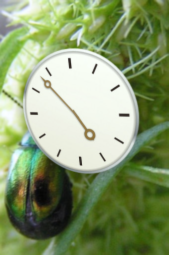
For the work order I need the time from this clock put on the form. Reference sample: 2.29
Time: 4.53
